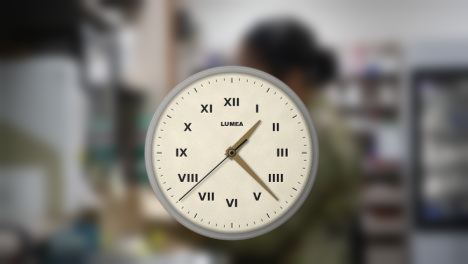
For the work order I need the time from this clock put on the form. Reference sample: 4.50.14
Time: 1.22.38
